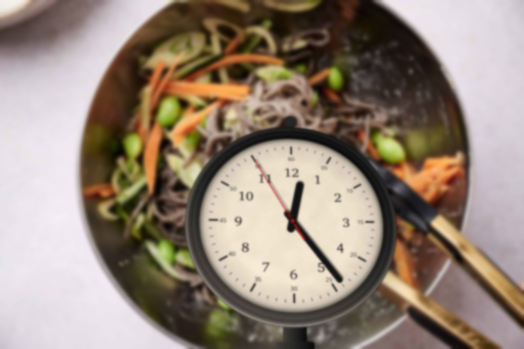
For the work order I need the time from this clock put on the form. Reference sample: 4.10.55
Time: 12.23.55
